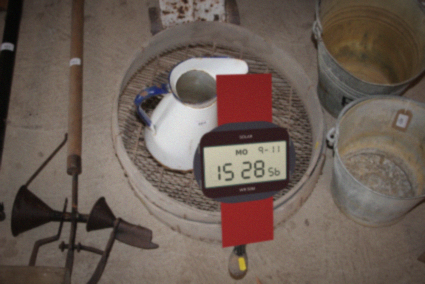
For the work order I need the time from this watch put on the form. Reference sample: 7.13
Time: 15.28
